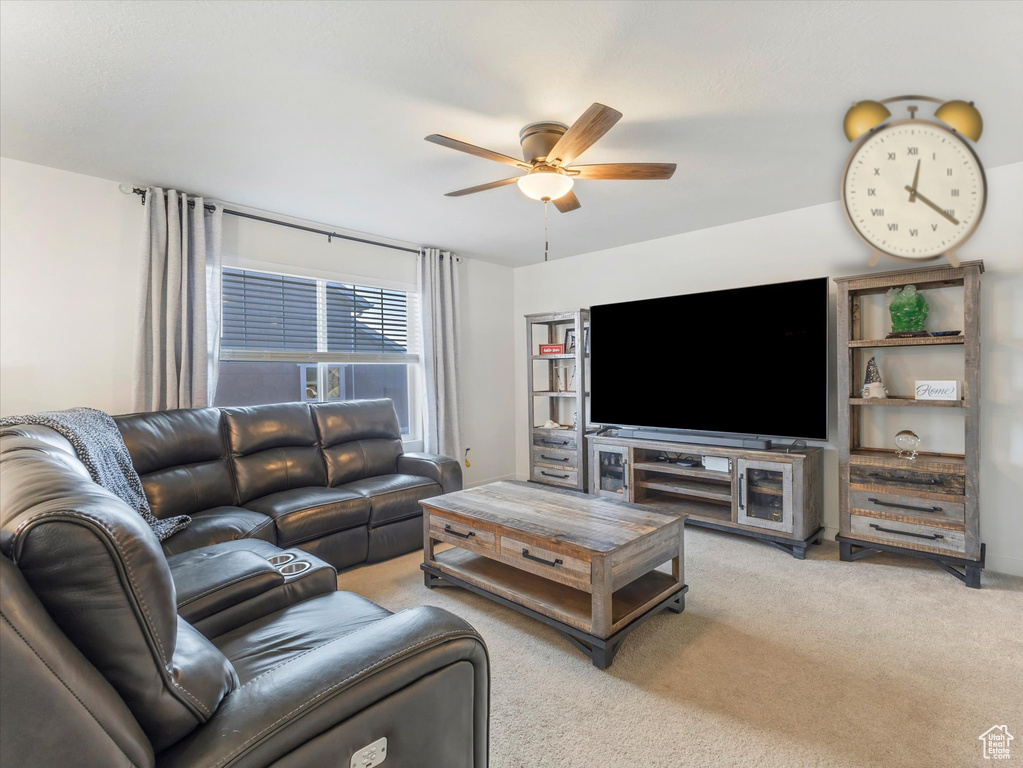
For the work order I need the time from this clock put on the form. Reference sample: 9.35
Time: 12.21
